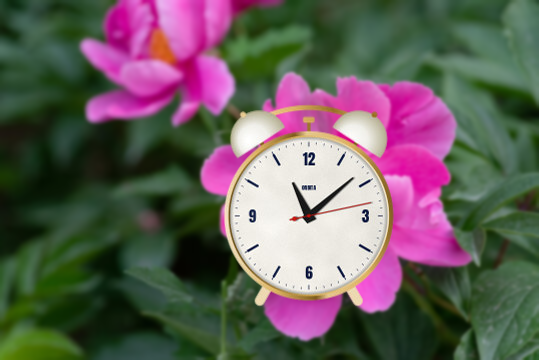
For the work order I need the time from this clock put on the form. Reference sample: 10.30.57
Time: 11.08.13
